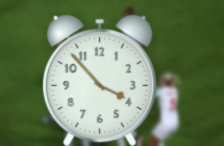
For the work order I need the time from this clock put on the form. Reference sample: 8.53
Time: 3.53
